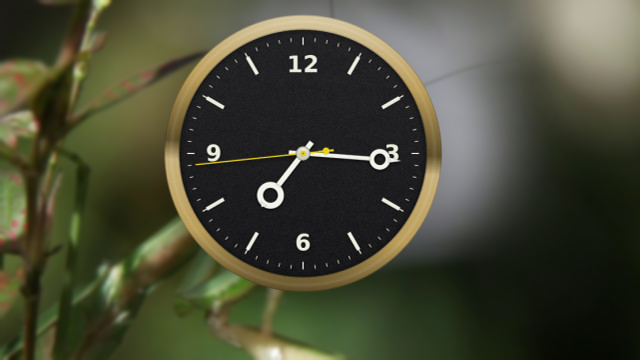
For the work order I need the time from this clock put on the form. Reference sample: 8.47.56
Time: 7.15.44
